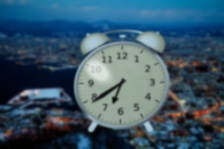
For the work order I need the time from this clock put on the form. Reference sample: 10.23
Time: 6.39
